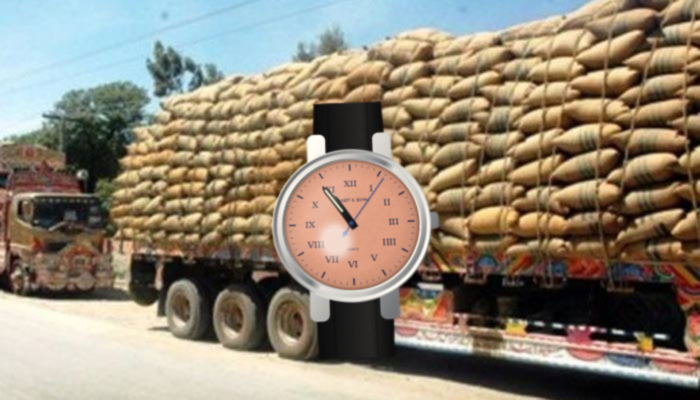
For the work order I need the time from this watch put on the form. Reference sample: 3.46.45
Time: 10.54.06
